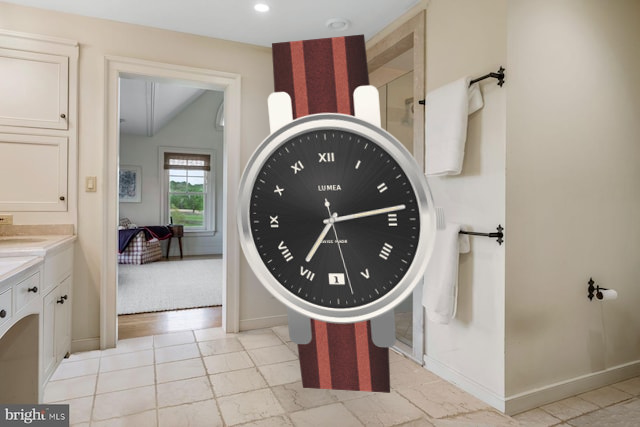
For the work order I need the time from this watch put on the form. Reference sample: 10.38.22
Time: 7.13.28
